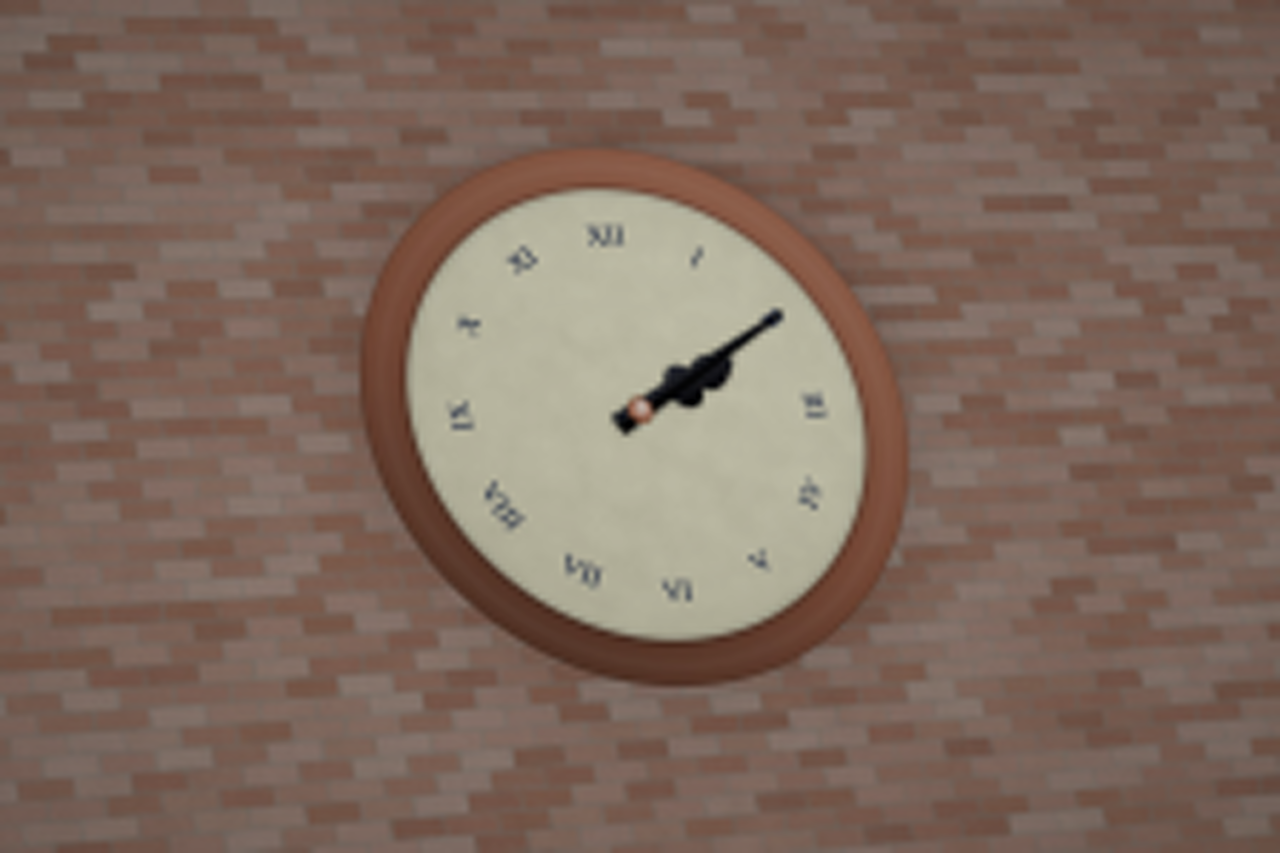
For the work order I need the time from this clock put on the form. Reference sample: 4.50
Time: 2.10
